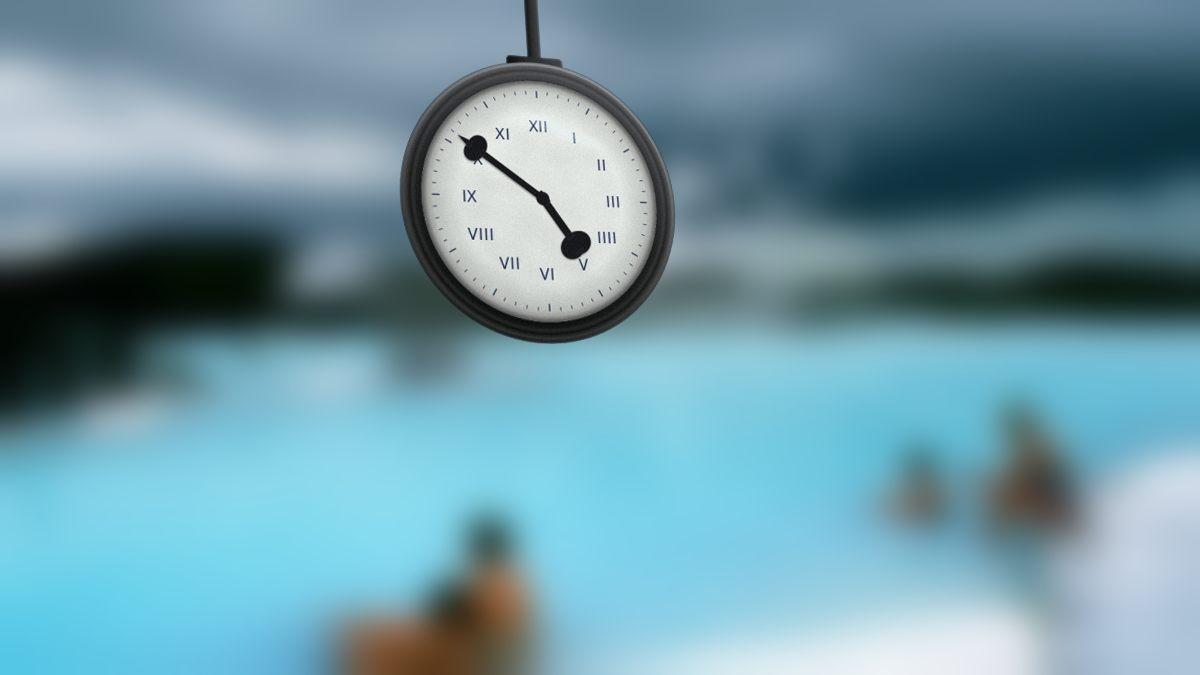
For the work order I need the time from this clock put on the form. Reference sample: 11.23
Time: 4.51
